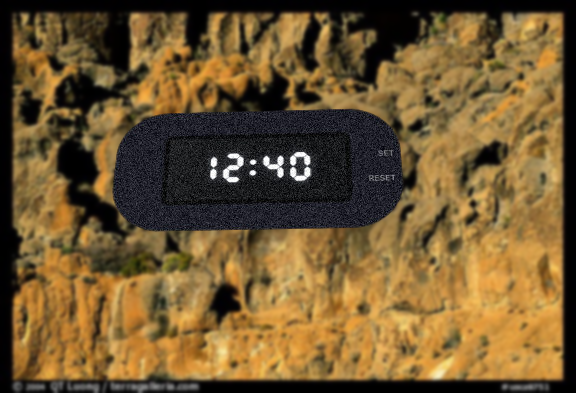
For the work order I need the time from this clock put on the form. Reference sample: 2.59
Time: 12.40
